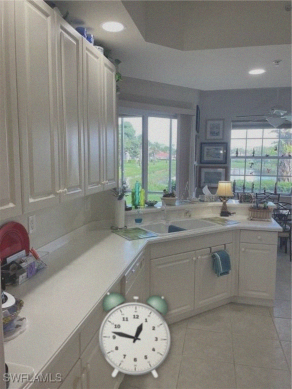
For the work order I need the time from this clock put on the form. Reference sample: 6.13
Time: 12.47
